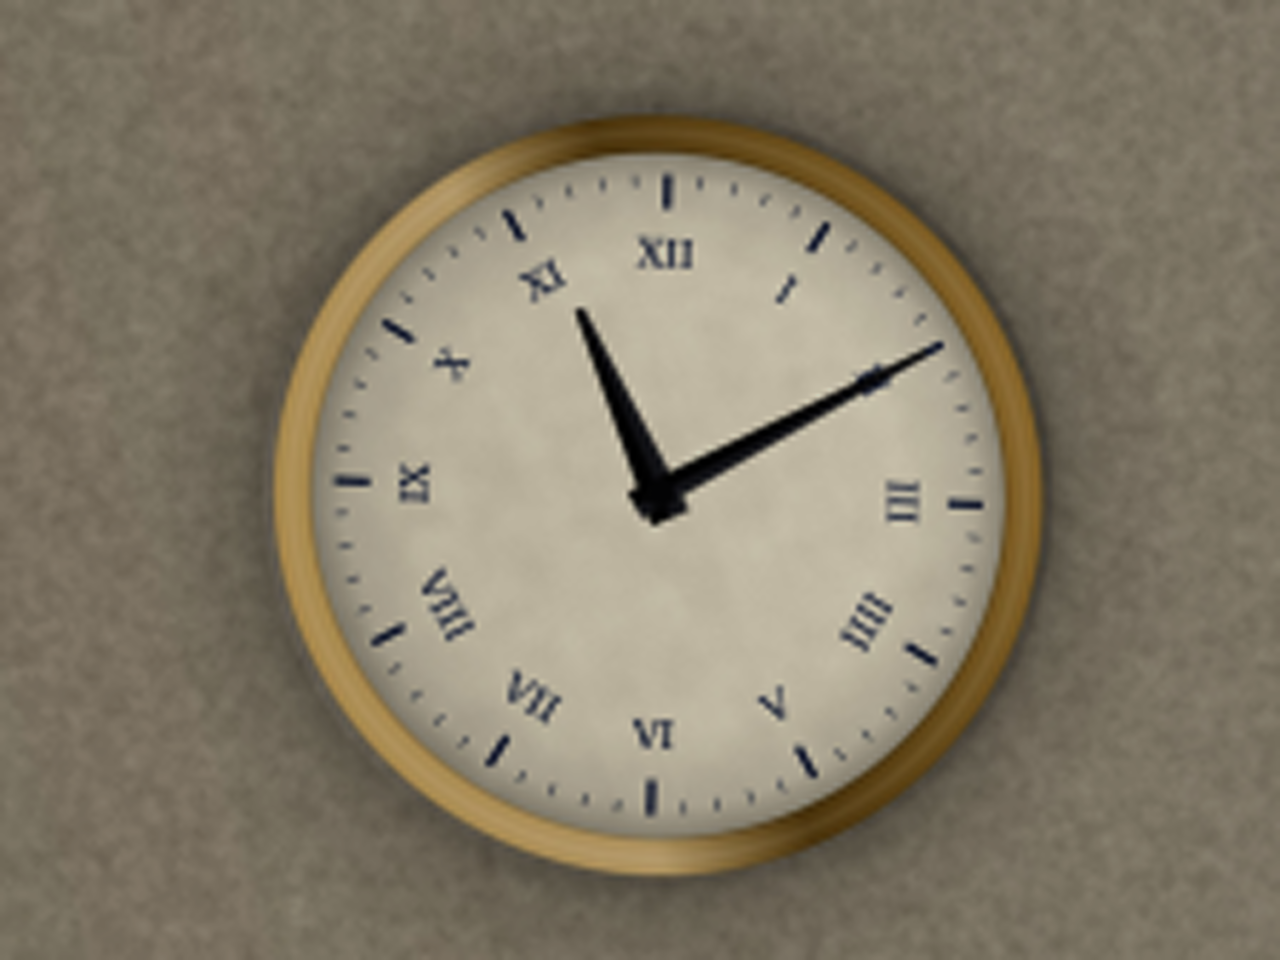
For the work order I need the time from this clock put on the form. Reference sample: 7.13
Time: 11.10
